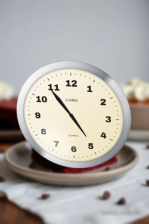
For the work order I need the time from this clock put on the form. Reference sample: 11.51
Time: 4.54
